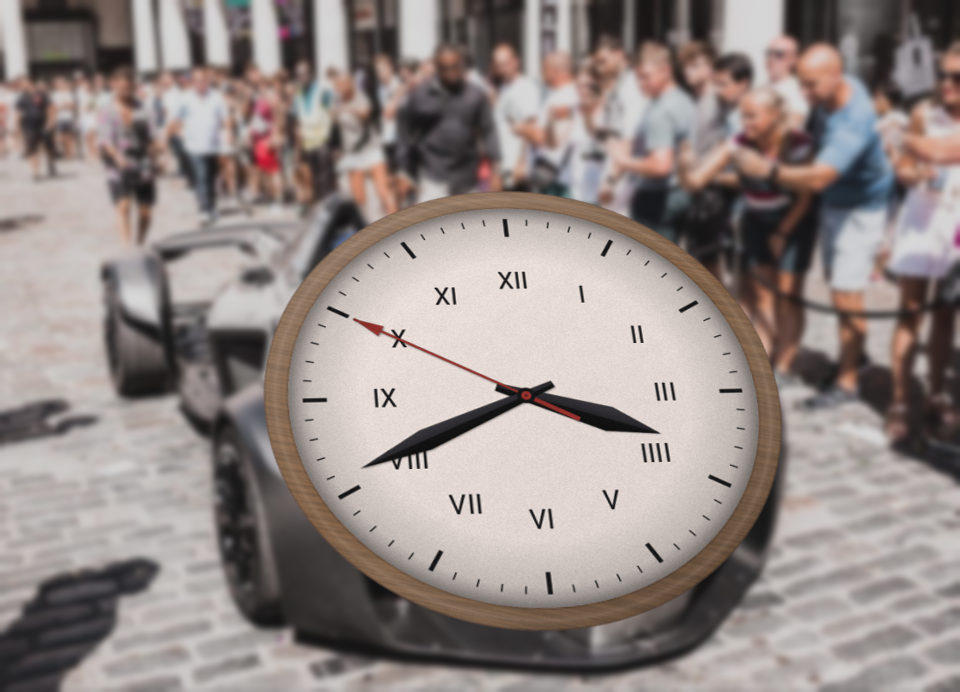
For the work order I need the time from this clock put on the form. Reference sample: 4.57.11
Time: 3.40.50
